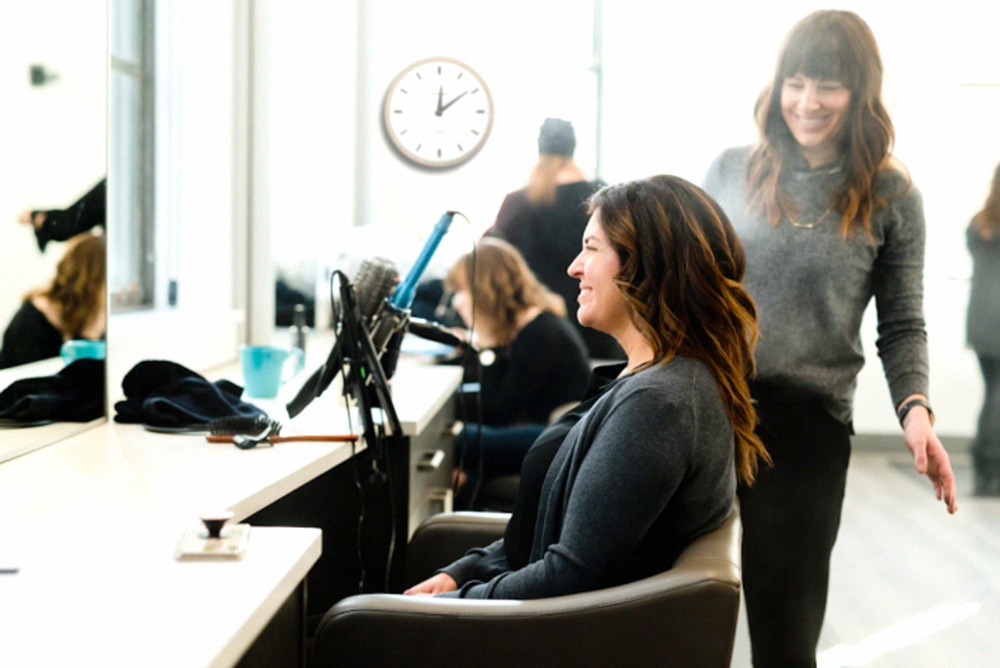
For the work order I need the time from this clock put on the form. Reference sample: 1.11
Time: 12.09
